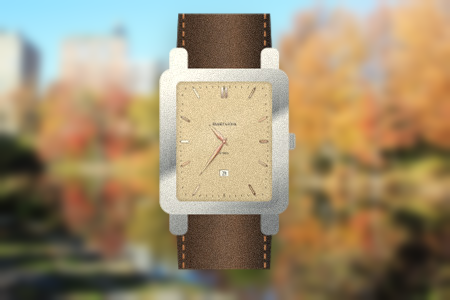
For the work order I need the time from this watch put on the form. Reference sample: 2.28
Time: 10.36
